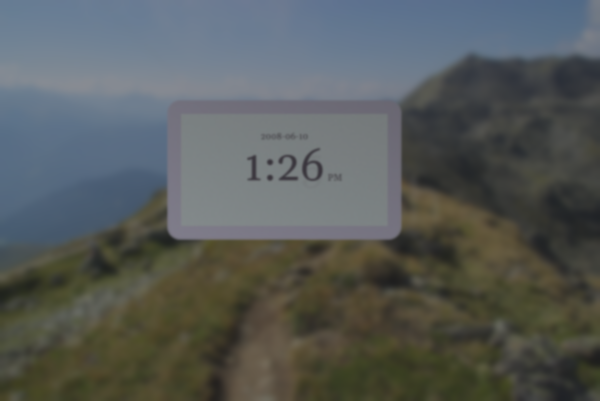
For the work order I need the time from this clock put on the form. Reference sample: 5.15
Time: 1.26
